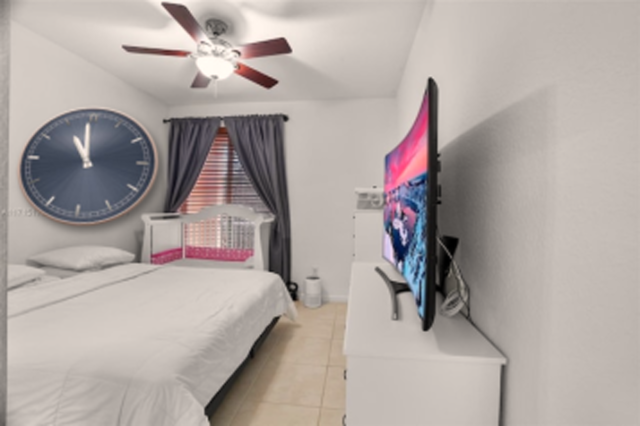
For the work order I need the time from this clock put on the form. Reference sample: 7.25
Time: 10.59
